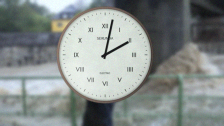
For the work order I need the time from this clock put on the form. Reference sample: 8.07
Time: 2.02
